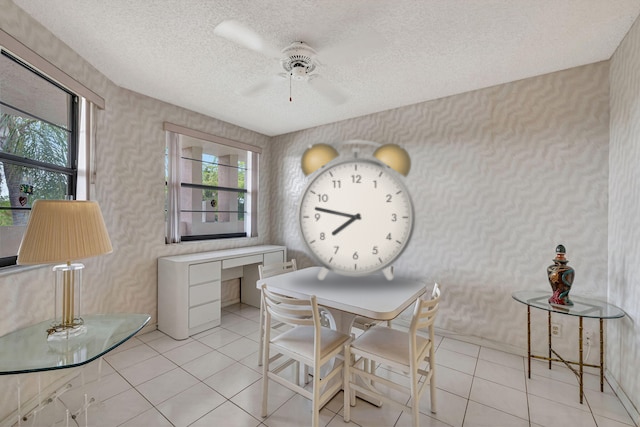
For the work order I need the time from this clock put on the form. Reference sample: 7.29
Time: 7.47
